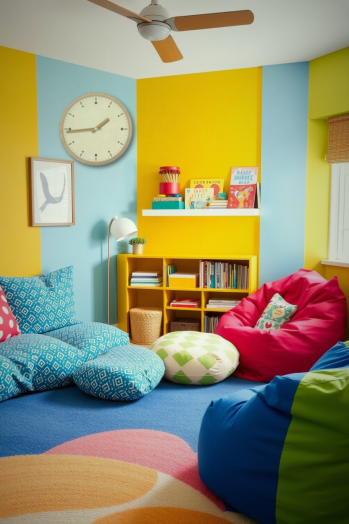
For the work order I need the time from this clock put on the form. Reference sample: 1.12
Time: 1.44
